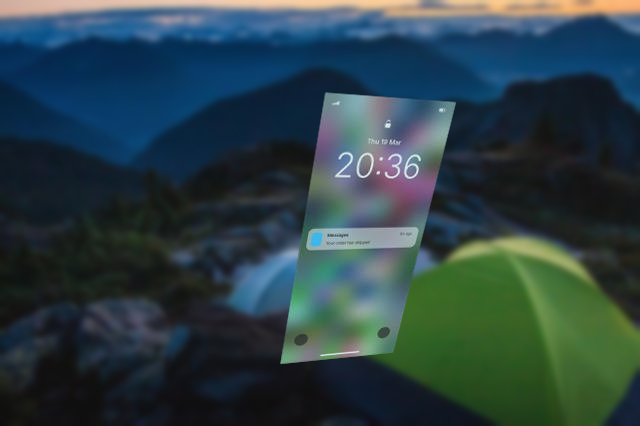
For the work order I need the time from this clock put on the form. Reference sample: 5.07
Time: 20.36
